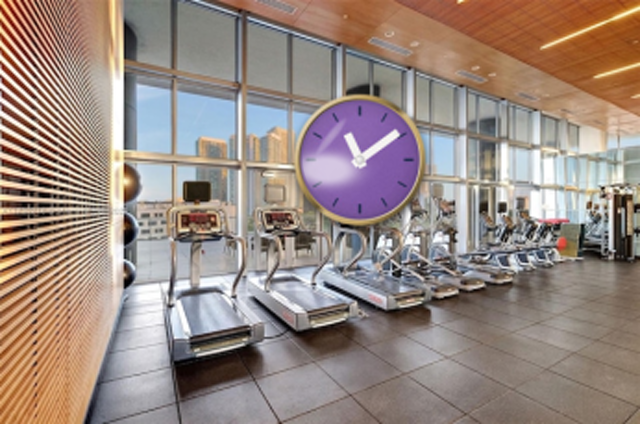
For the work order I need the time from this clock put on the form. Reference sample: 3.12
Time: 11.09
